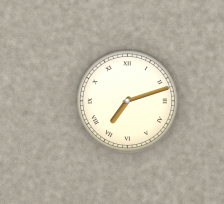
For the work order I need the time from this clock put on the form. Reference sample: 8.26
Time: 7.12
